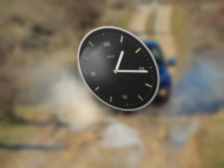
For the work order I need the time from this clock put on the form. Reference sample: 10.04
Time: 1.16
